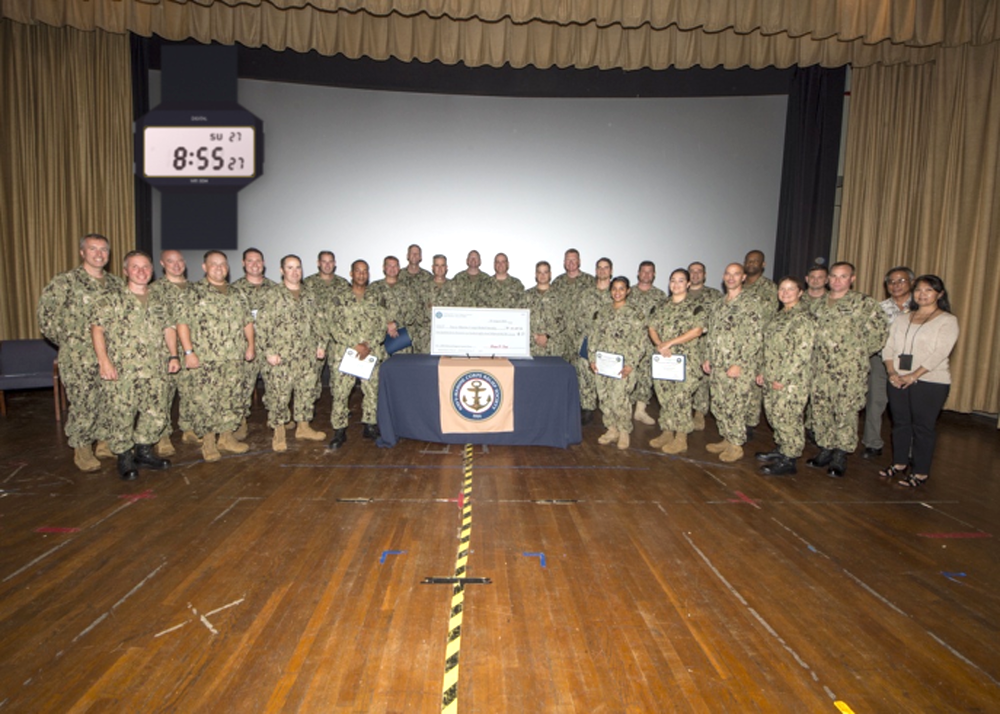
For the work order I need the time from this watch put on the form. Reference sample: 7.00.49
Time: 8.55.27
